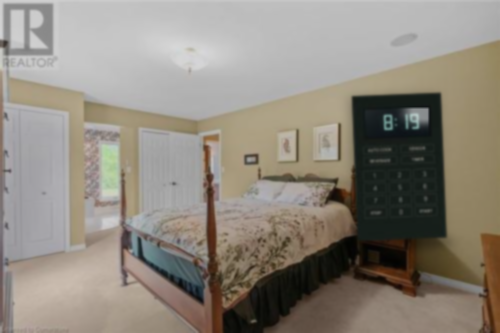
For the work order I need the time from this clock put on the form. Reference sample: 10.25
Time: 8.19
